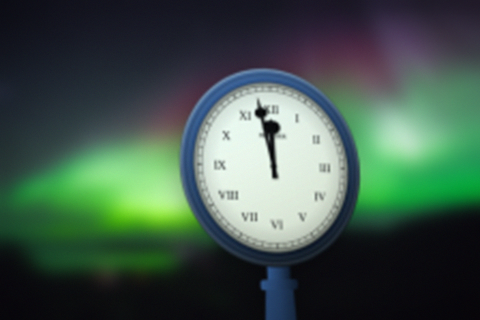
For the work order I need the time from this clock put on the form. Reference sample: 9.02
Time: 11.58
